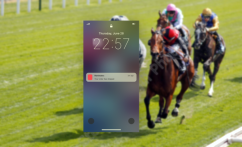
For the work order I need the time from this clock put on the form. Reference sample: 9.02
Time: 22.57
